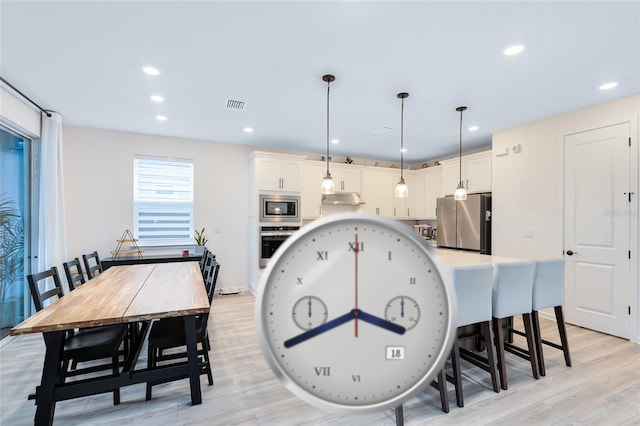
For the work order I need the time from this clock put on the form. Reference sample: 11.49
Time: 3.41
